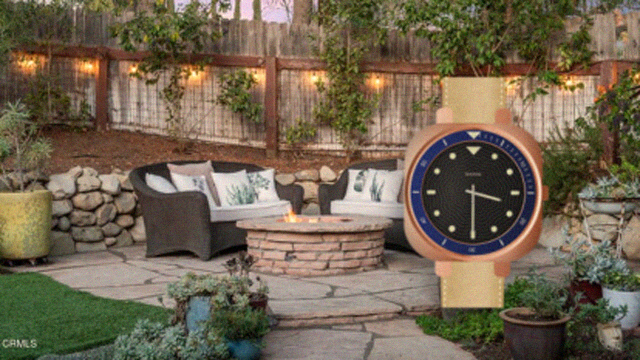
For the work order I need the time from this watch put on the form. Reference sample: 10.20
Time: 3.30
